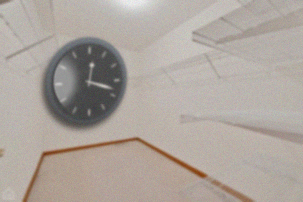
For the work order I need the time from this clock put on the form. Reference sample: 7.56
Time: 12.18
